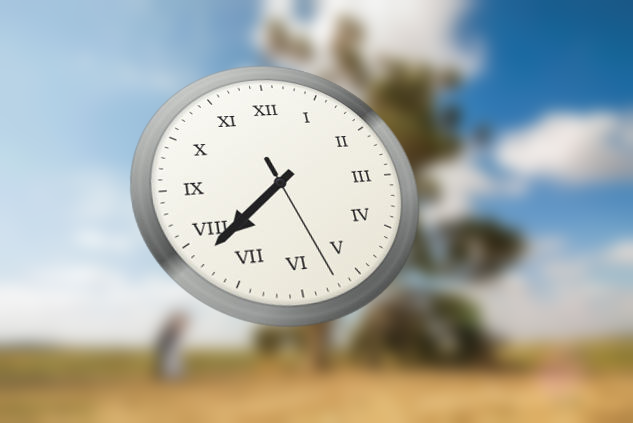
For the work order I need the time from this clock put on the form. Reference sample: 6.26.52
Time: 7.38.27
